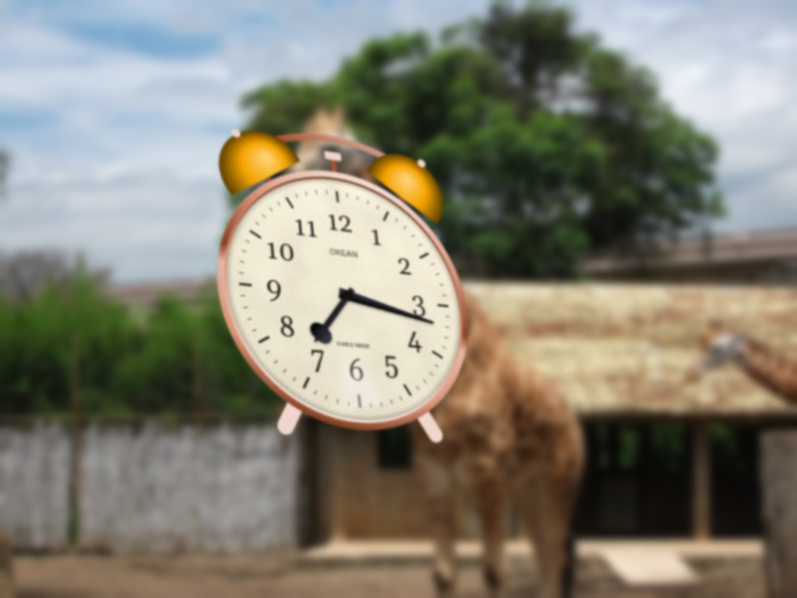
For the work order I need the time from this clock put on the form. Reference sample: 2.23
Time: 7.17
